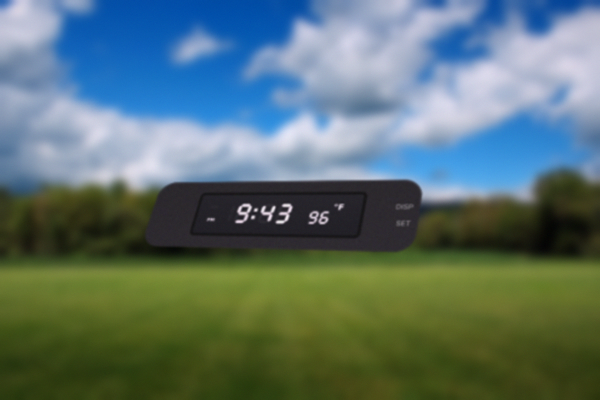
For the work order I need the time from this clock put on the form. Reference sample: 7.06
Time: 9.43
